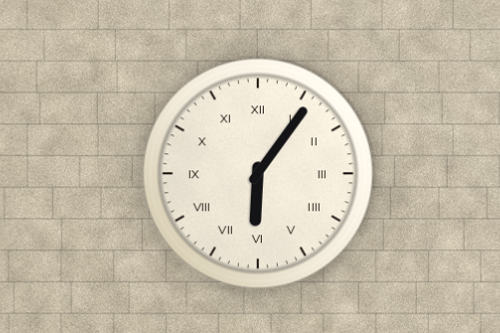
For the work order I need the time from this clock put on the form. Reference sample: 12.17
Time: 6.06
